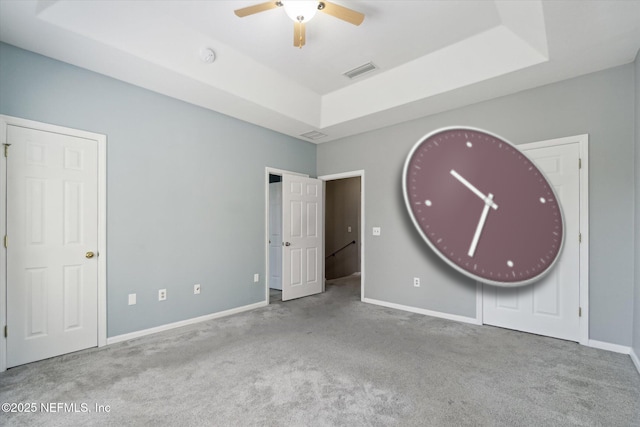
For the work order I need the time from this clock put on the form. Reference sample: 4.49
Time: 10.36
